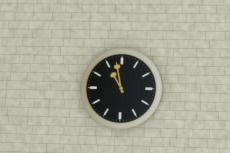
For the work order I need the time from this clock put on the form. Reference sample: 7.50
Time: 10.58
